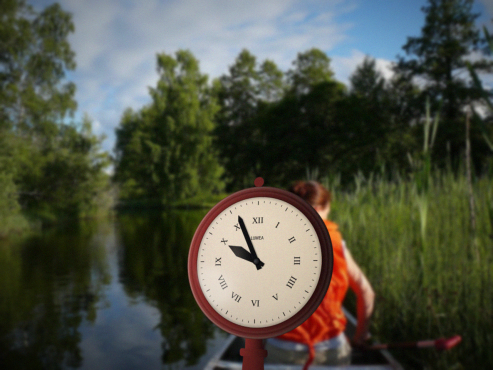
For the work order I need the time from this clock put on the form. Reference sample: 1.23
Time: 9.56
